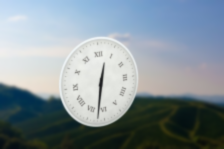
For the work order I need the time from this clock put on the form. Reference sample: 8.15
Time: 12.32
